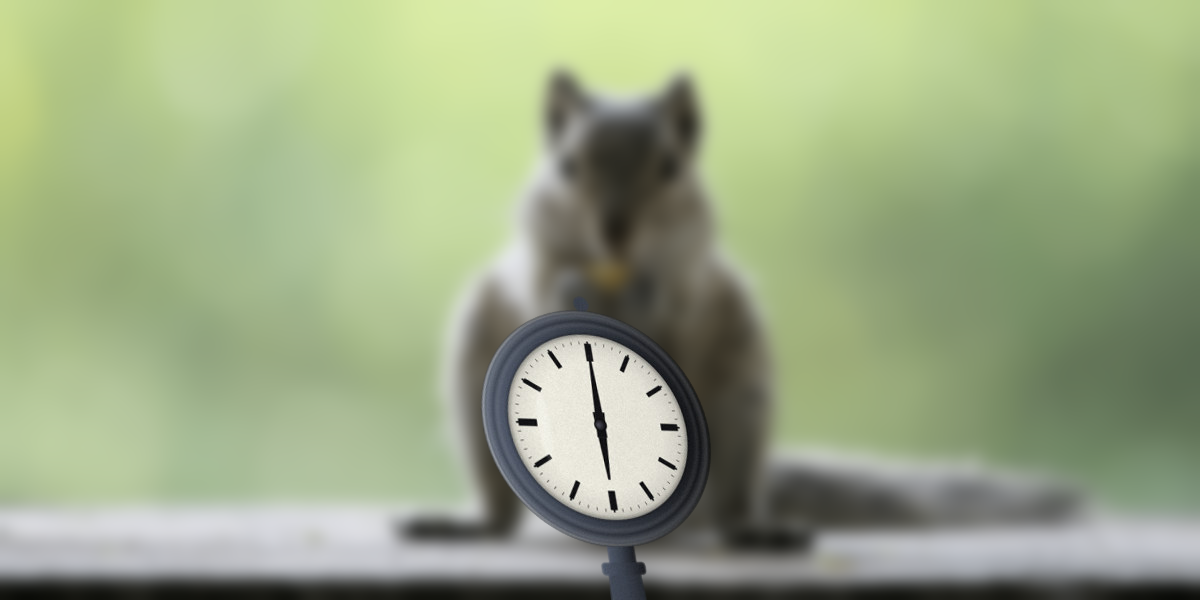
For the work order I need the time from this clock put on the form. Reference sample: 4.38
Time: 6.00
